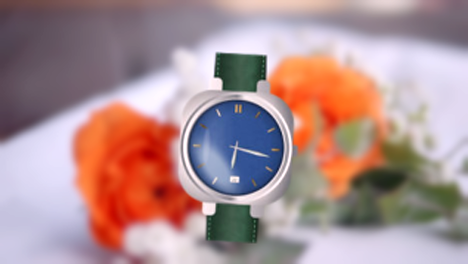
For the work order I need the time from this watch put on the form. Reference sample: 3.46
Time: 6.17
